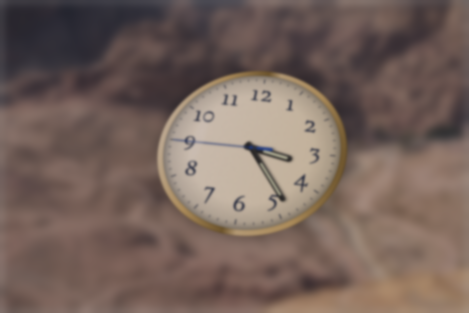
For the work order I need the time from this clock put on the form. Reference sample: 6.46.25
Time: 3.23.45
